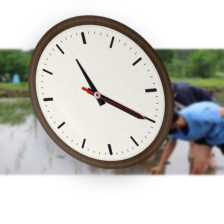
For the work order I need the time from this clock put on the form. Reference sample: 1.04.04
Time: 11.20.20
